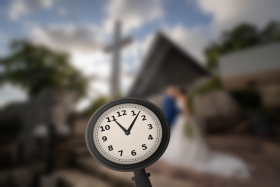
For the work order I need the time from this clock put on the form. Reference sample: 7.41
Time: 11.07
